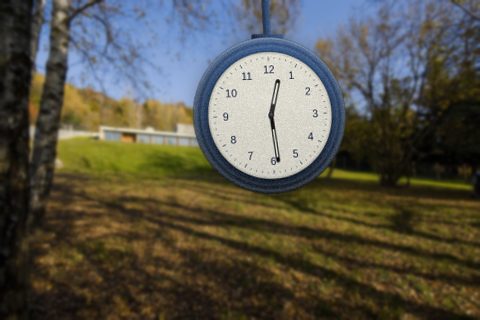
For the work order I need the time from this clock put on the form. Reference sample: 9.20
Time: 12.29
